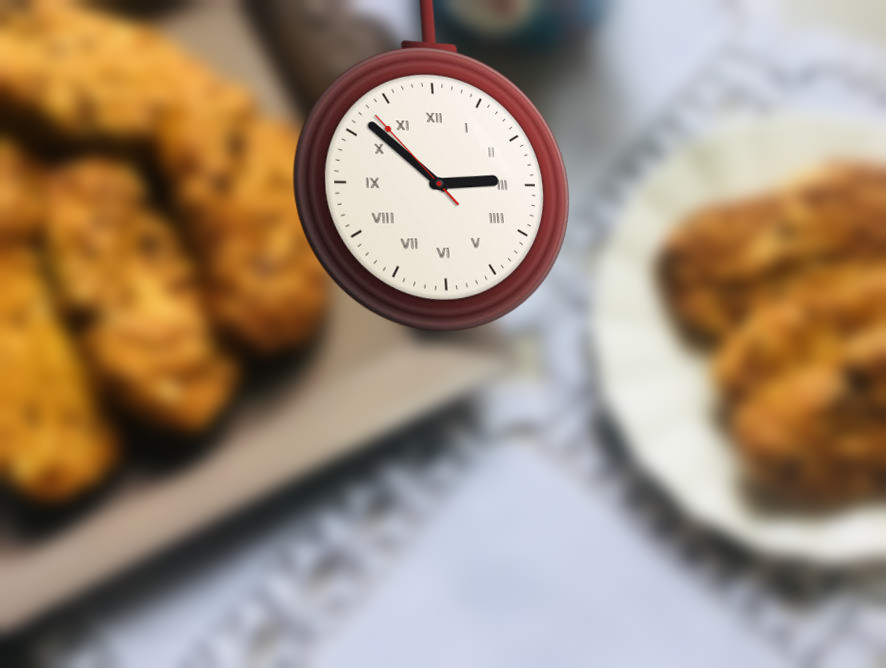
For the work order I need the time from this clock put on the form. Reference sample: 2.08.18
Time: 2.51.53
